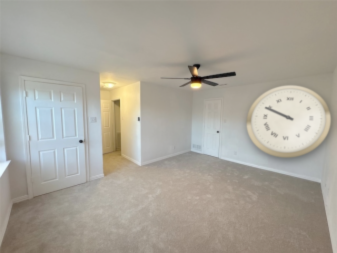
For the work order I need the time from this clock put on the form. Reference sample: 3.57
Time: 9.49
